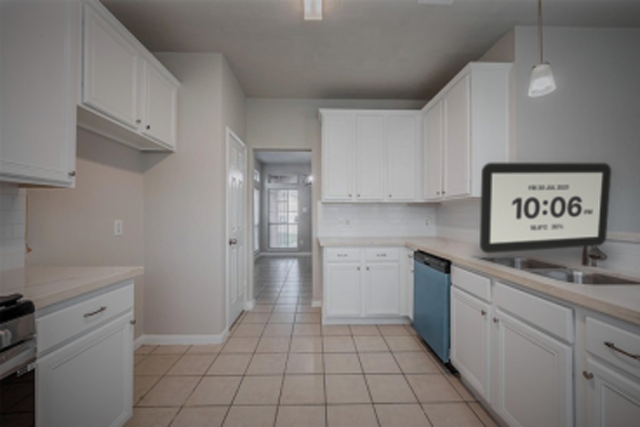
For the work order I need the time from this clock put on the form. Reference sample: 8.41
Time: 10.06
